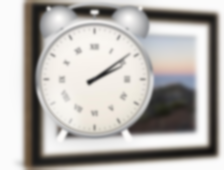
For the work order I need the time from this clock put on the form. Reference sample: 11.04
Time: 2.09
